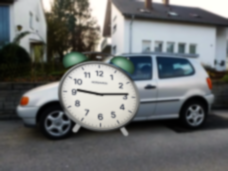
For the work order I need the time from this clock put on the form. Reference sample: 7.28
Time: 9.14
